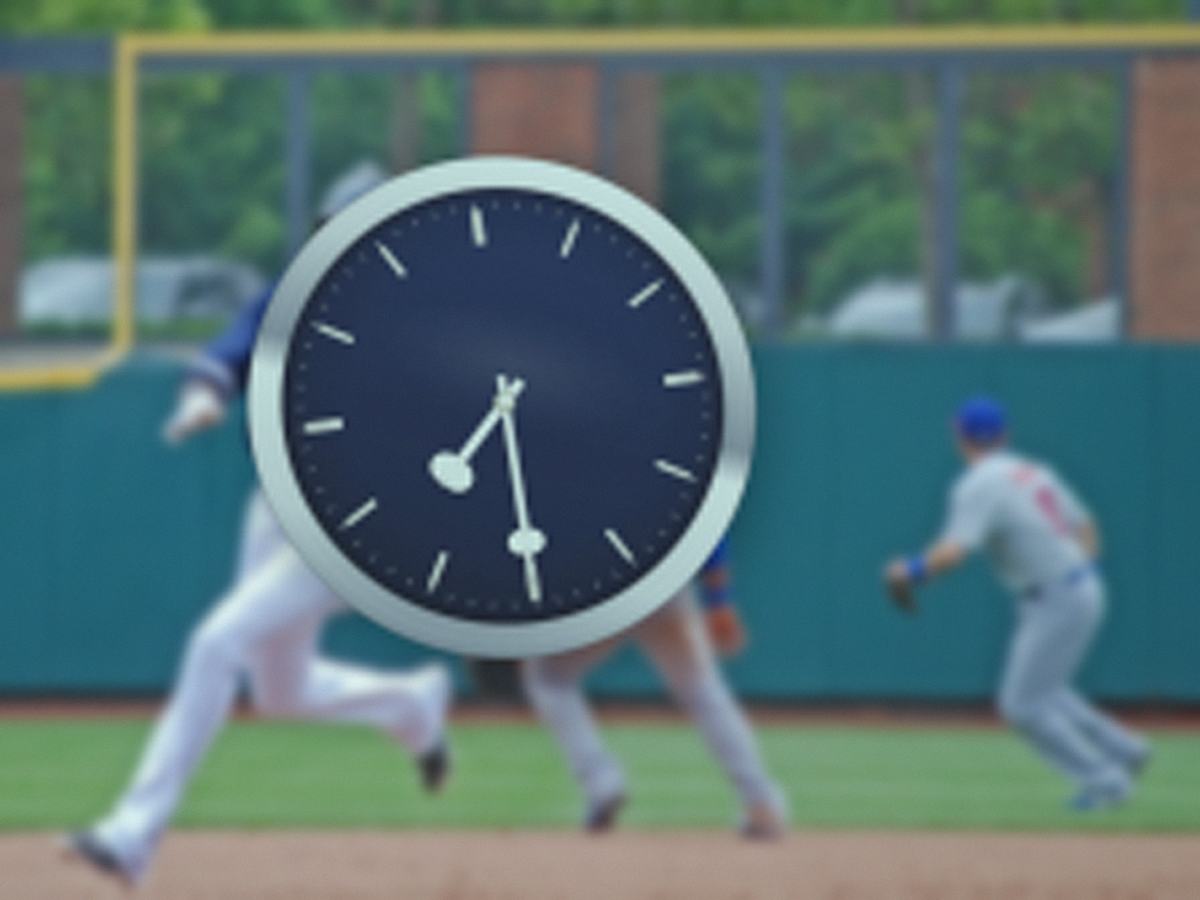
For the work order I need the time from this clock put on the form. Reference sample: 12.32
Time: 7.30
